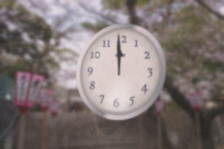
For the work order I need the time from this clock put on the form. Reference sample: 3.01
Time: 11.59
